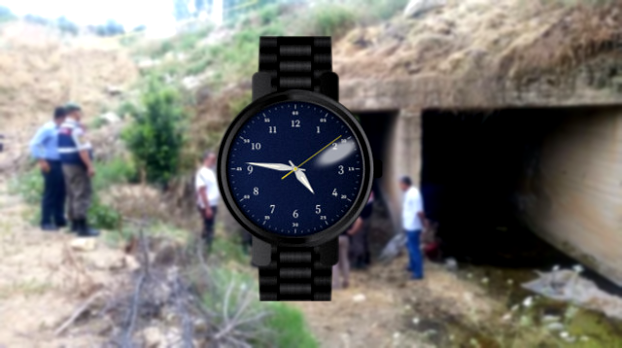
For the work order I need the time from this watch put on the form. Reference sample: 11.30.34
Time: 4.46.09
